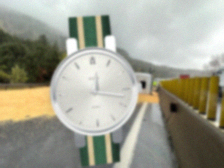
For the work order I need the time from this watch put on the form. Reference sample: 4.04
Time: 12.17
